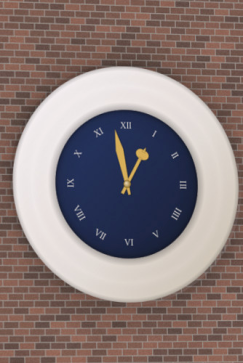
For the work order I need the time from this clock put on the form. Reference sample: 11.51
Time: 12.58
